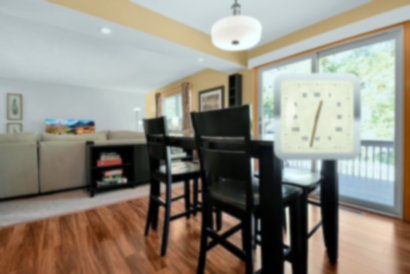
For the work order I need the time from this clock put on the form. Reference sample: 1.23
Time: 12.32
